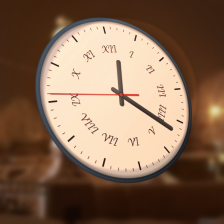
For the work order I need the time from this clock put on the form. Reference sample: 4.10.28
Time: 12.21.46
